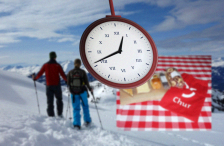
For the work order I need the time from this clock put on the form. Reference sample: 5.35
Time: 12.41
